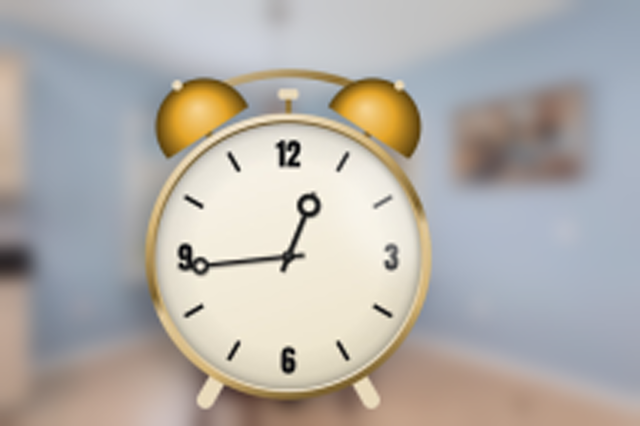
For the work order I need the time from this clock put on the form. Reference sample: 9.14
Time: 12.44
